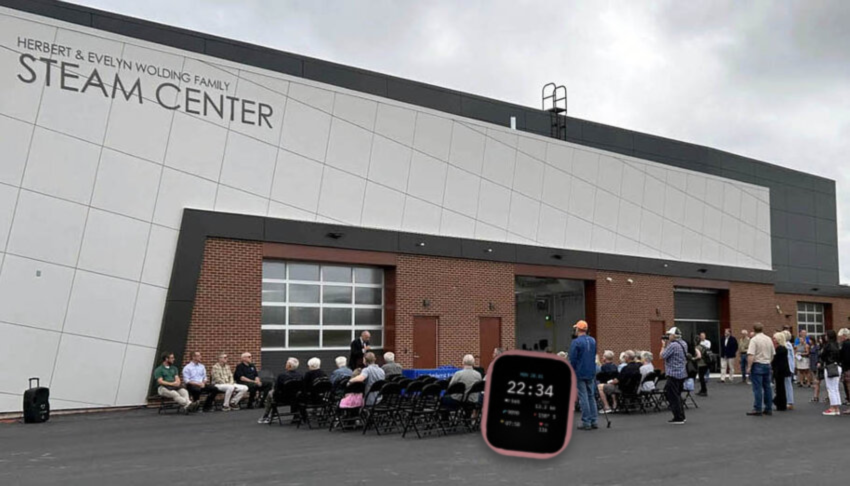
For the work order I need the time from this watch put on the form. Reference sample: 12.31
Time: 22.34
